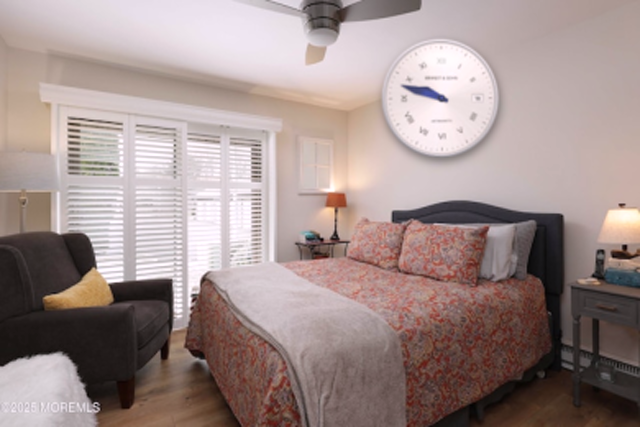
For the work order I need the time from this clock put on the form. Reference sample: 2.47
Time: 9.48
